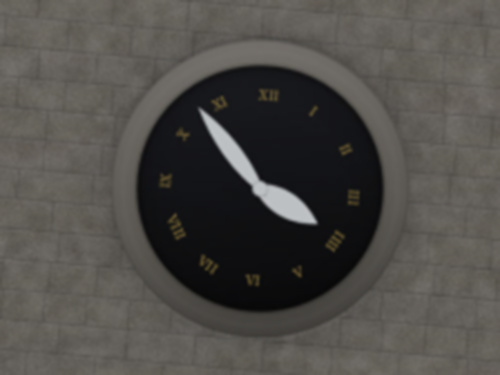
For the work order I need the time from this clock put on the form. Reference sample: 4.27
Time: 3.53
